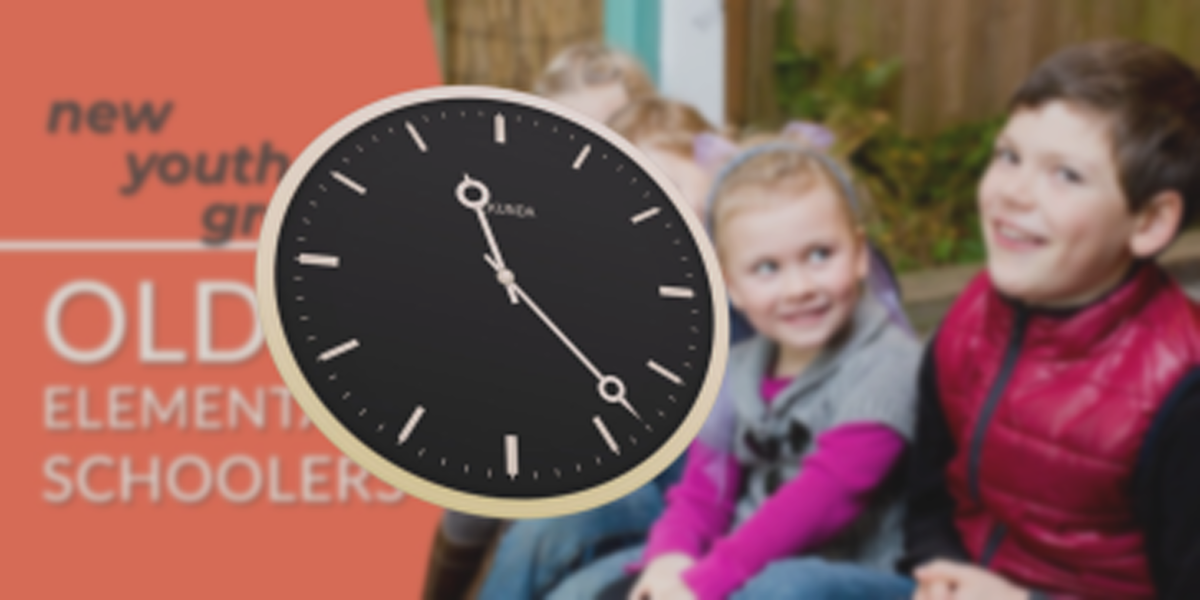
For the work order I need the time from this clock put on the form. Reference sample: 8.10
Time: 11.23
